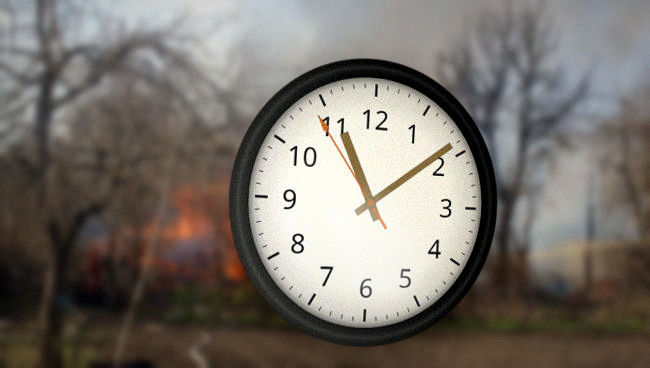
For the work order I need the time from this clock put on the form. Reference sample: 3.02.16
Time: 11.08.54
